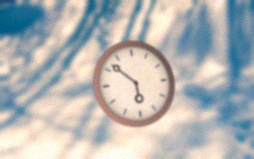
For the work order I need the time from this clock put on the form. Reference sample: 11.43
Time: 5.52
